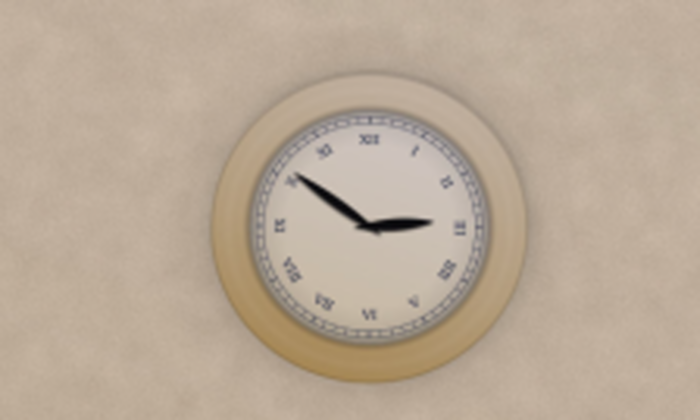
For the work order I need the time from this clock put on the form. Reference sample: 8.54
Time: 2.51
